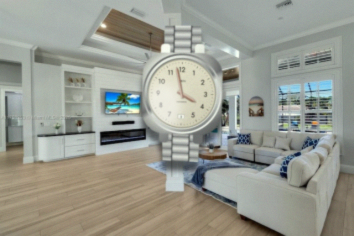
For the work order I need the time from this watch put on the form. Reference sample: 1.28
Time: 3.58
